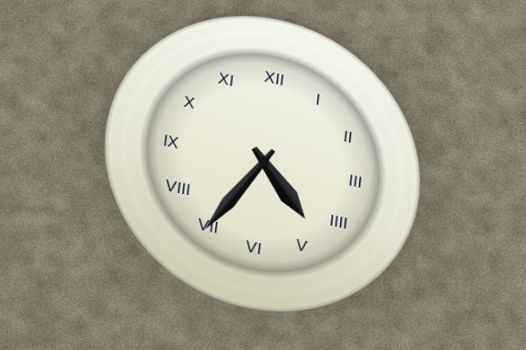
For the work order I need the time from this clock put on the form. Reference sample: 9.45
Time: 4.35
